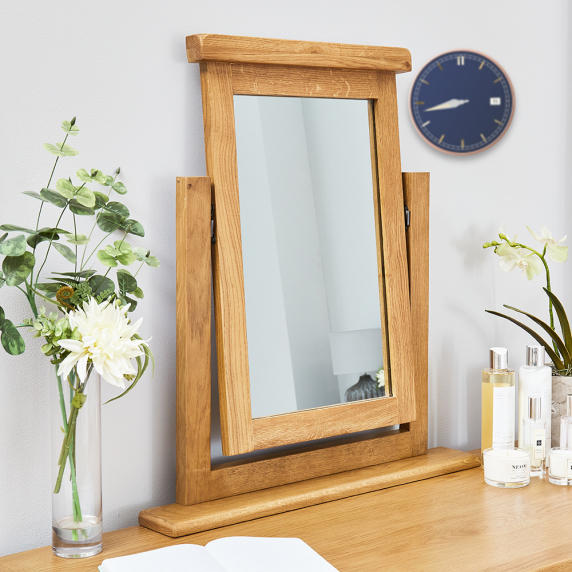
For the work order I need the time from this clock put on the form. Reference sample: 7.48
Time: 8.43
